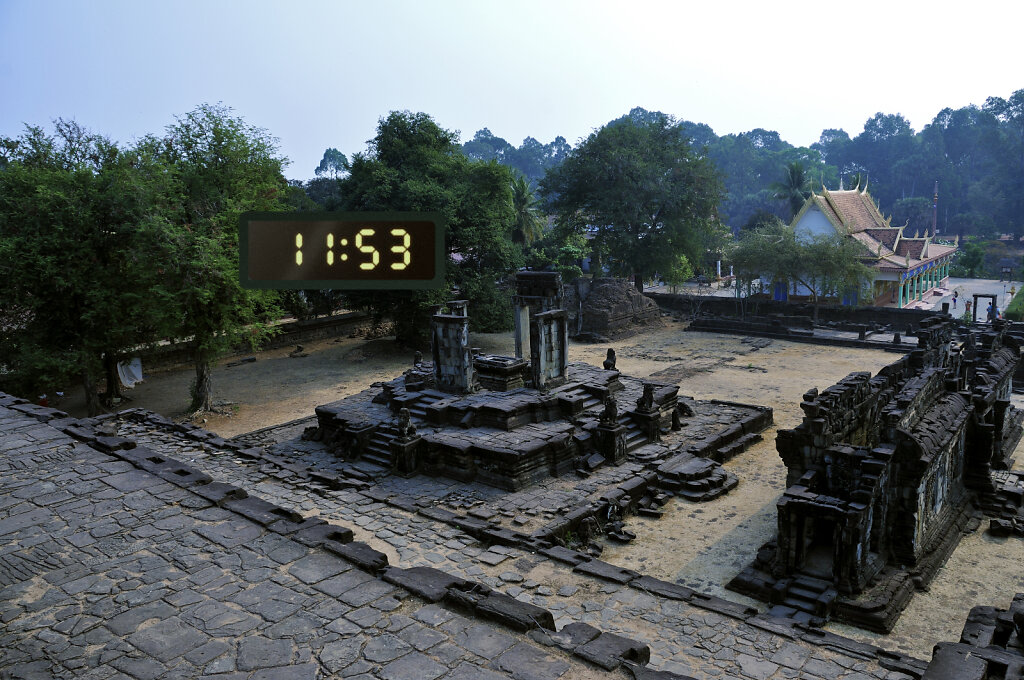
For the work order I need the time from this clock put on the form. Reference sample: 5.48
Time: 11.53
